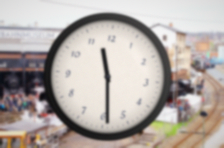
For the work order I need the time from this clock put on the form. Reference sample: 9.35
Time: 11.29
